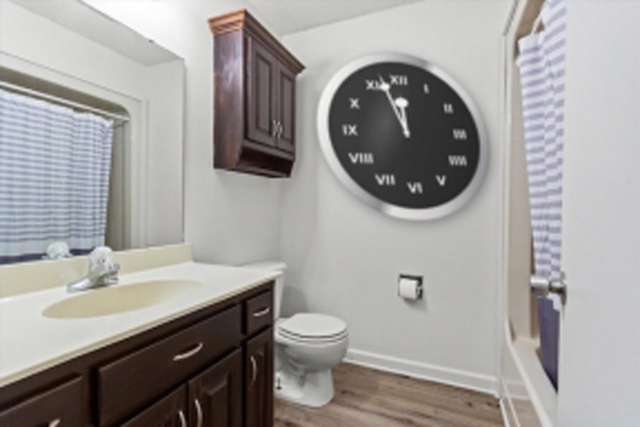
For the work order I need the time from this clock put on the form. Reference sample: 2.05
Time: 11.57
